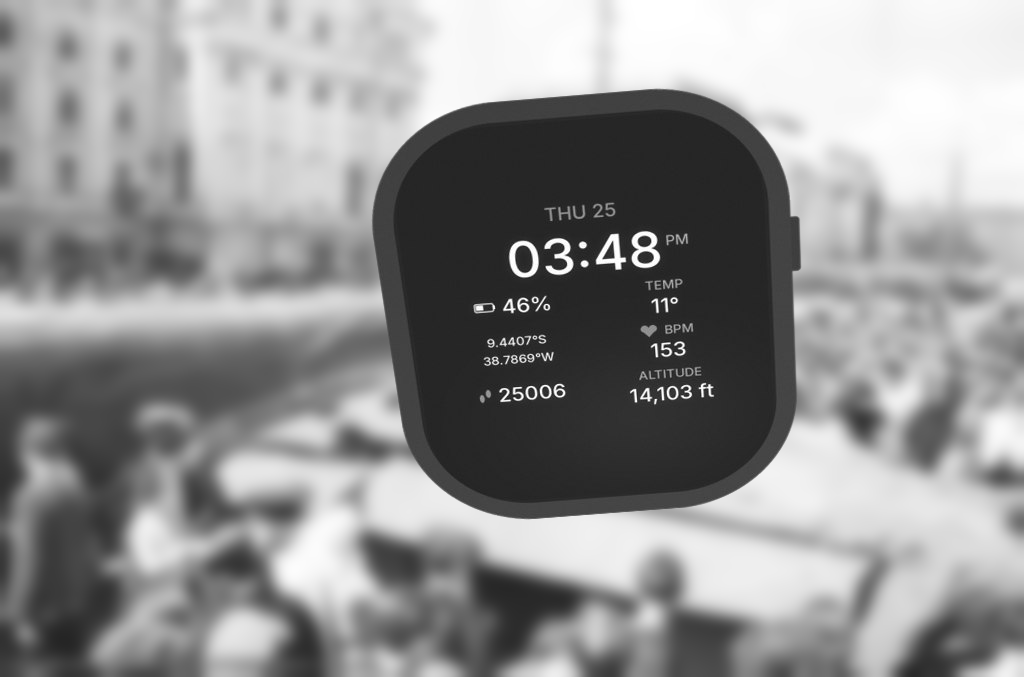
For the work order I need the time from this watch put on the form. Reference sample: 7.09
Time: 3.48
